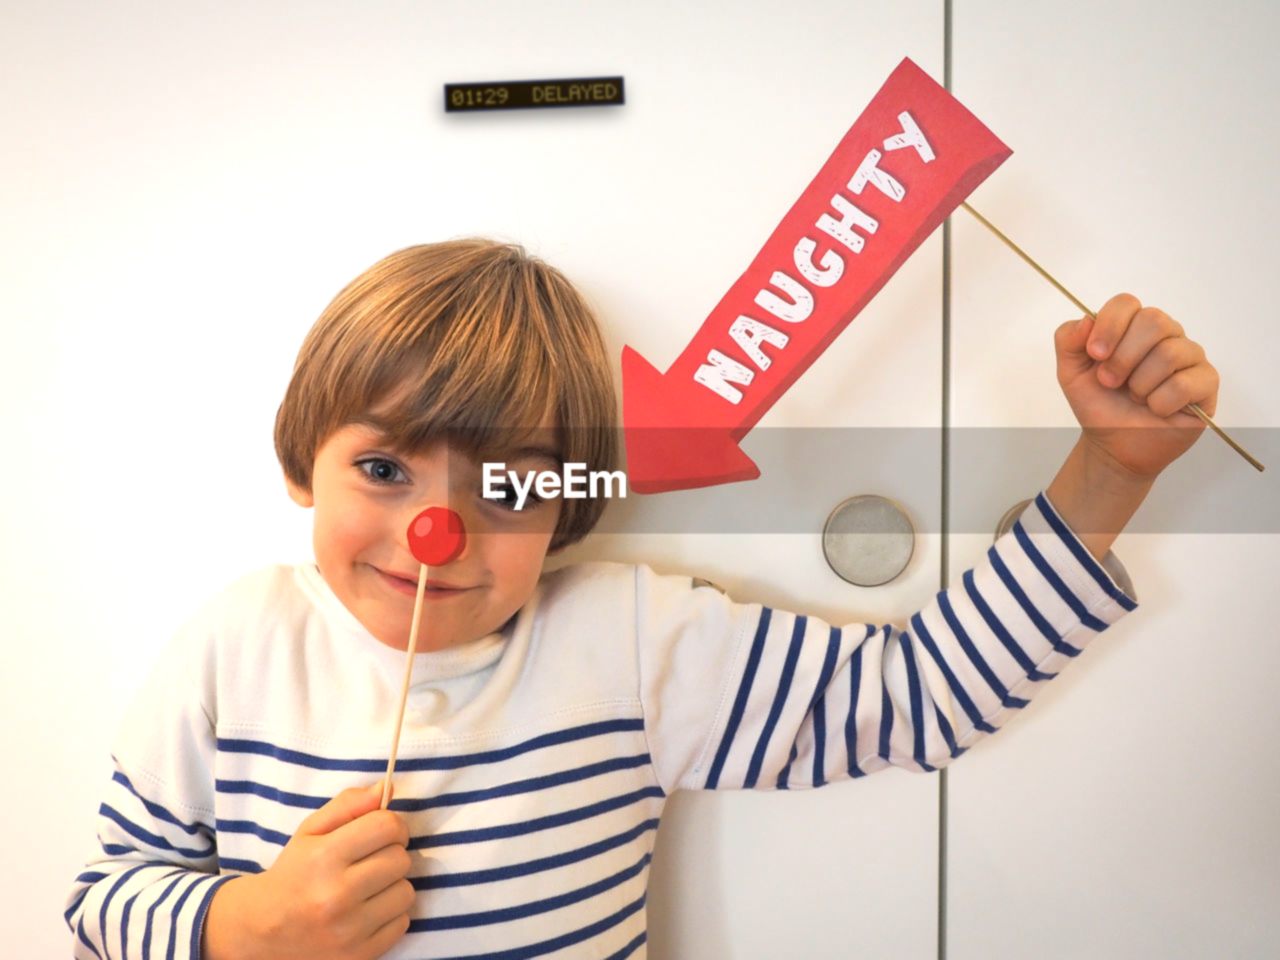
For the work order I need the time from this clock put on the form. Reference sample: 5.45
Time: 1.29
